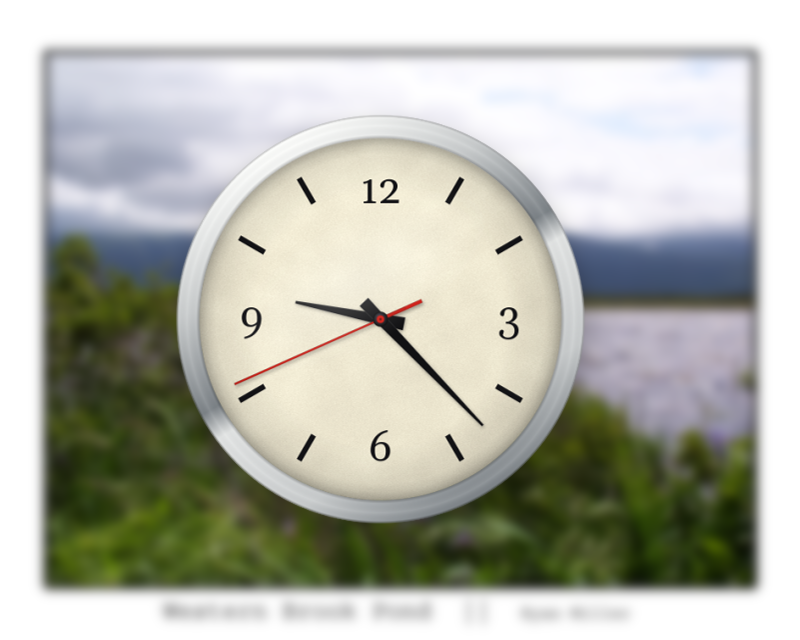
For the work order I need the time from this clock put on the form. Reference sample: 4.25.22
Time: 9.22.41
